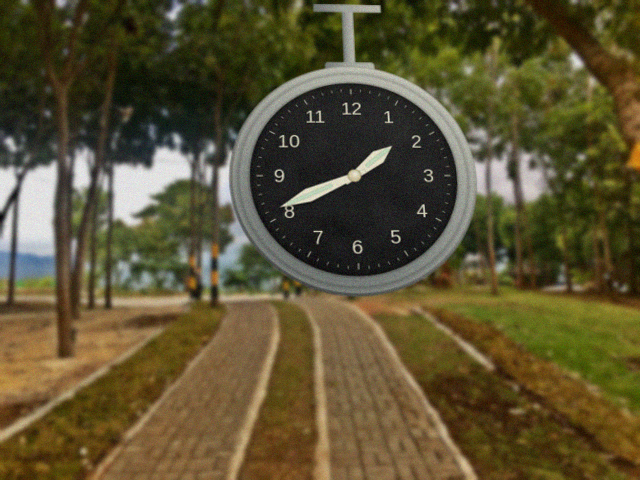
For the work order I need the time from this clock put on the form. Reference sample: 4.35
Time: 1.41
